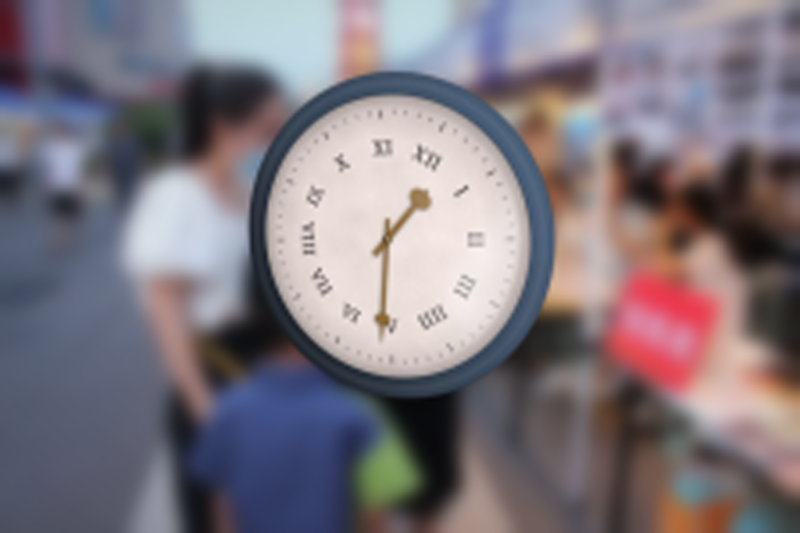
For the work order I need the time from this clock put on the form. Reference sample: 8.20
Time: 12.26
